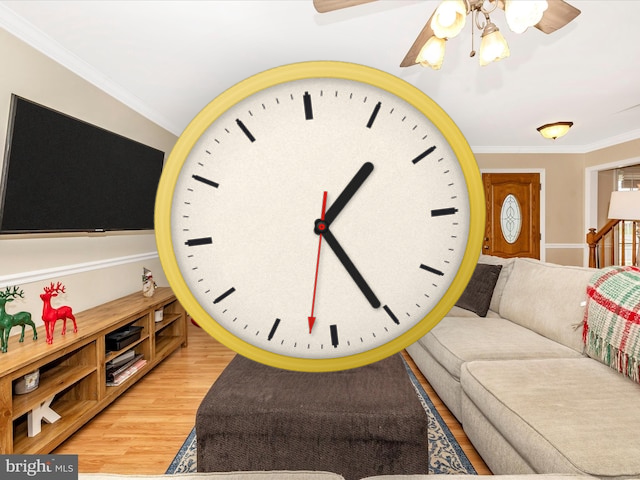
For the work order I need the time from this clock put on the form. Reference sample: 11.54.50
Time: 1.25.32
